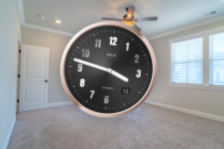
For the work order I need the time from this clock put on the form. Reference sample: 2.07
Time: 3.47
